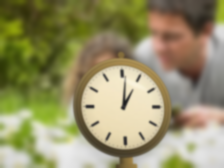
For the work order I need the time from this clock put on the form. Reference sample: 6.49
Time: 1.01
